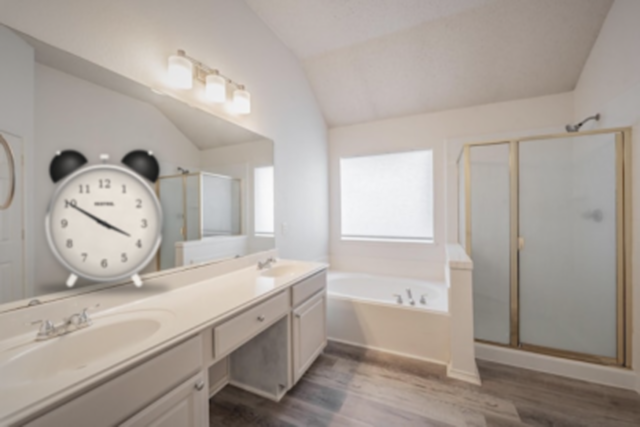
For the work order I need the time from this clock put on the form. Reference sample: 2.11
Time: 3.50
